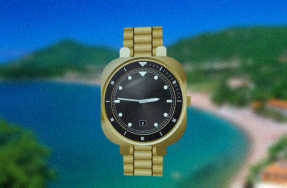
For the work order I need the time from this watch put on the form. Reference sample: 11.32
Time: 2.46
